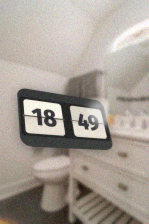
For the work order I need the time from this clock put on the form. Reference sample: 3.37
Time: 18.49
